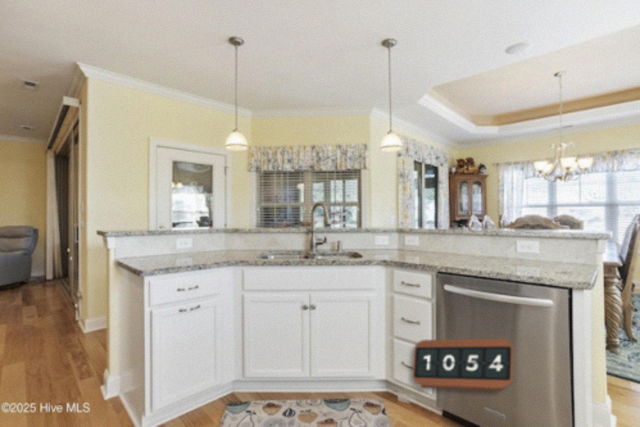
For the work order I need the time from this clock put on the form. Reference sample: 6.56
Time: 10.54
